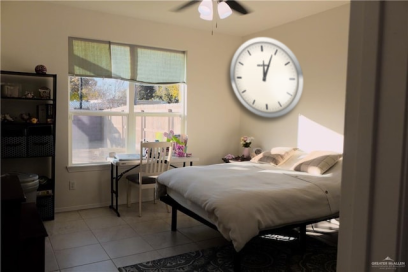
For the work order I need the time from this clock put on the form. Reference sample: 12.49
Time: 12.04
